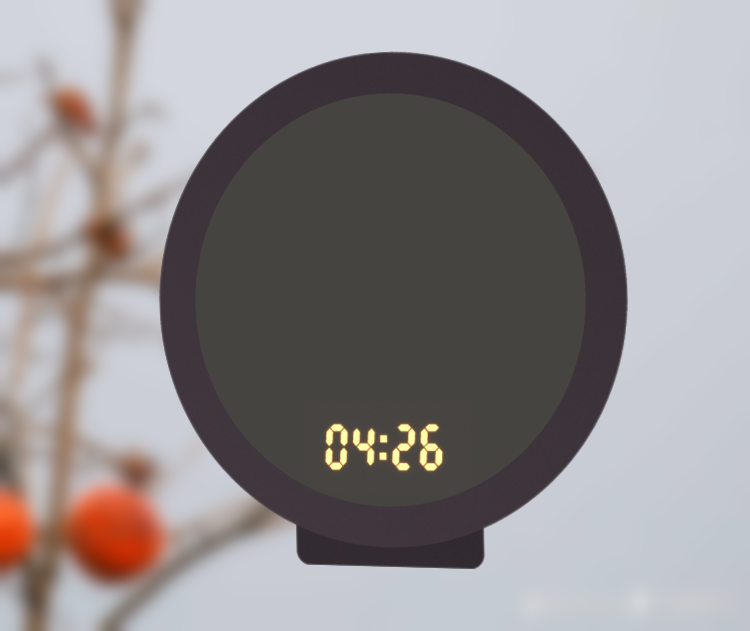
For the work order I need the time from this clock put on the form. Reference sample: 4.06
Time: 4.26
